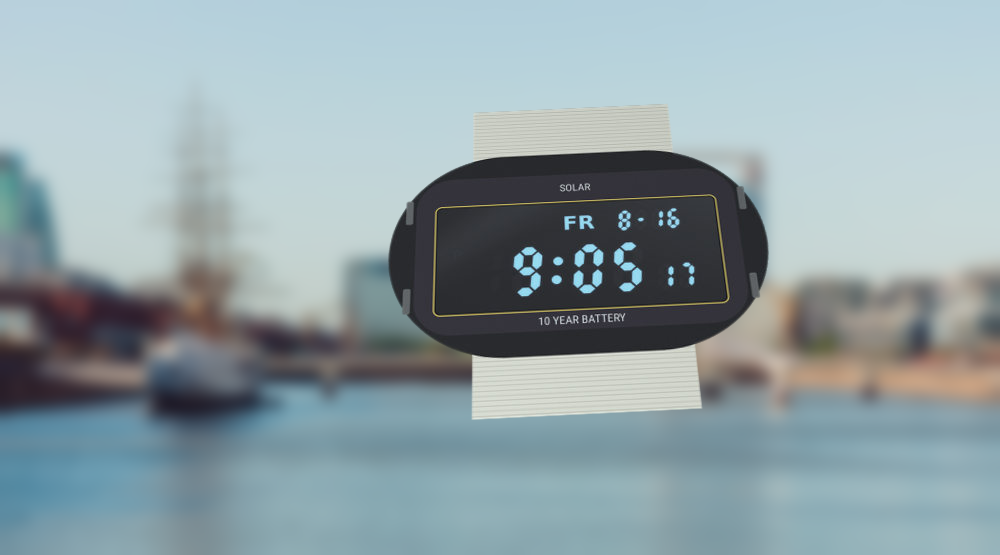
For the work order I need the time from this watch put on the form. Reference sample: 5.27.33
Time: 9.05.17
